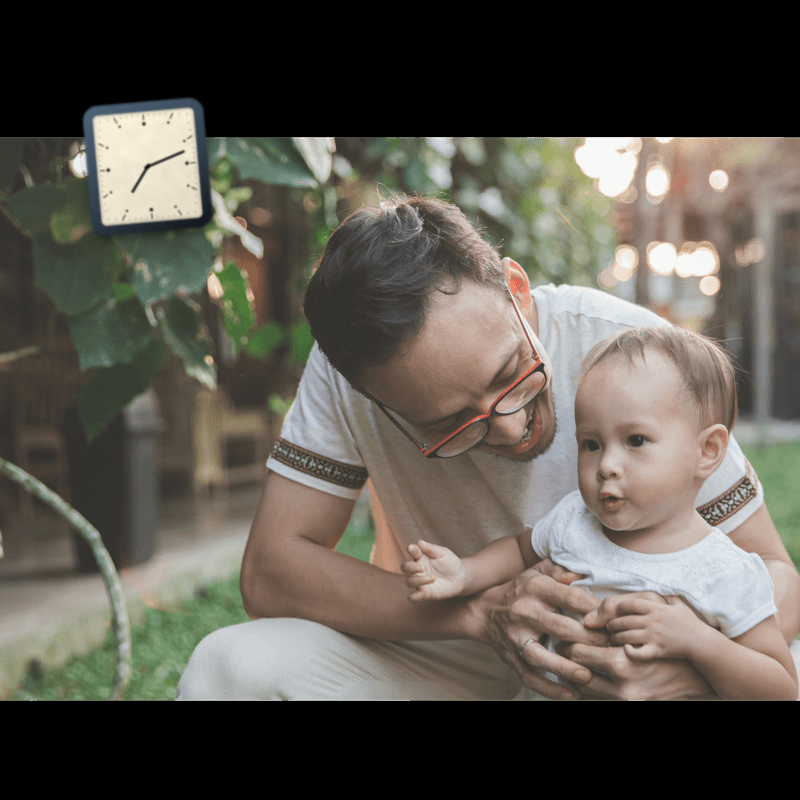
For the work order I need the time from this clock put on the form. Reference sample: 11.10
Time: 7.12
